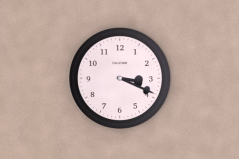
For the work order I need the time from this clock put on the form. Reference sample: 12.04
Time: 3.19
